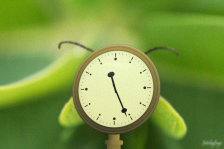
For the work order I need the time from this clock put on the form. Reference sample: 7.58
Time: 11.26
